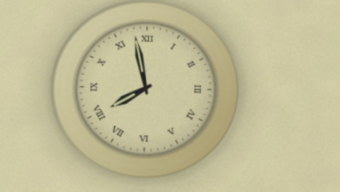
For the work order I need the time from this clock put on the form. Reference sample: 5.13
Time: 7.58
